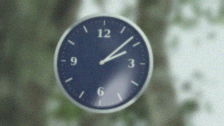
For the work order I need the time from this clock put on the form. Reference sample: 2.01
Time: 2.08
